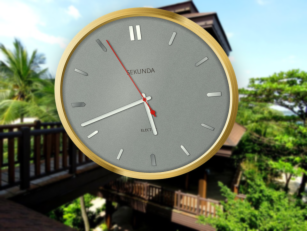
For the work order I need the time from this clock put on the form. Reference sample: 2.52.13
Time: 5.41.56
